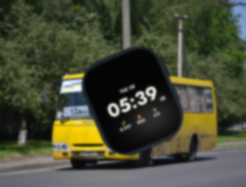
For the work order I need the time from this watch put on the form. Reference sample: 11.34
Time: 5.39
